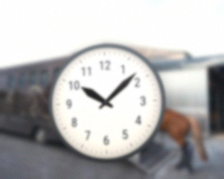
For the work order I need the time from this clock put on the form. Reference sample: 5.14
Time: 10.08
